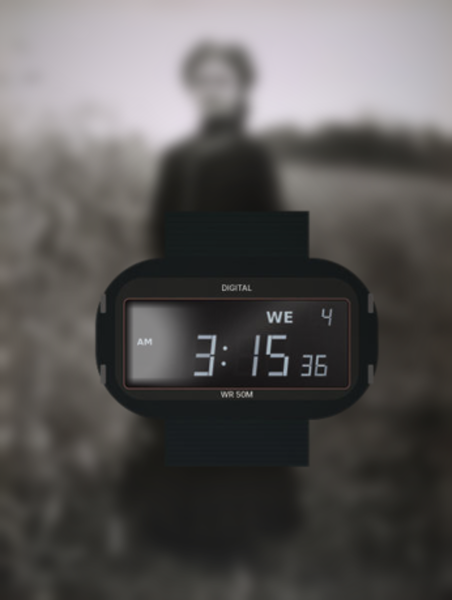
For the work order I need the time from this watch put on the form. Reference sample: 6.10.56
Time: 3.15.36
